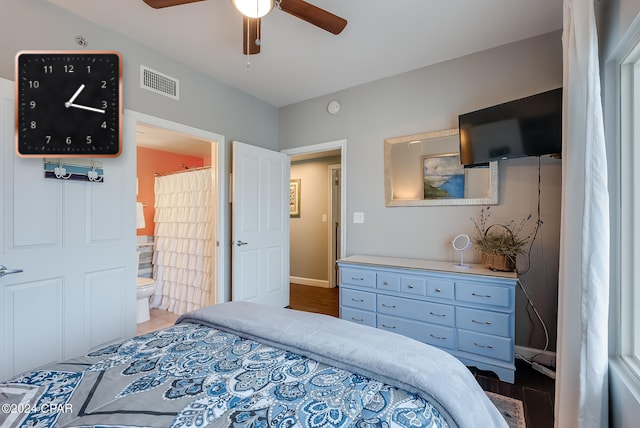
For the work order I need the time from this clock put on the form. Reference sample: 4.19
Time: 1.17
